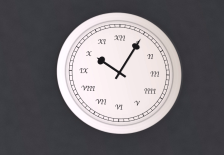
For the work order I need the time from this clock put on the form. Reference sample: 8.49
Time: 10.05
